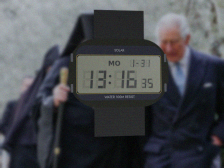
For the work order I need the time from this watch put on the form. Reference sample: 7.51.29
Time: 13.16.35
